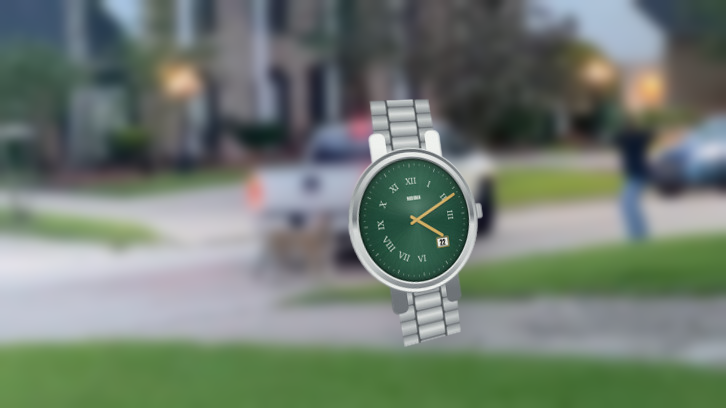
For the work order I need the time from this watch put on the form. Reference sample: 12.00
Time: 4.11
